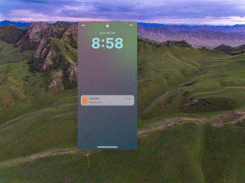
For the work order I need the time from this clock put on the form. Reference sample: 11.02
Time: 8.58
